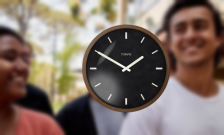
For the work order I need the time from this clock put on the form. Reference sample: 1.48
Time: 1.50
